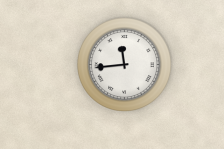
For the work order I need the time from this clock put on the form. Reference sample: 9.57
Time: 11.44
